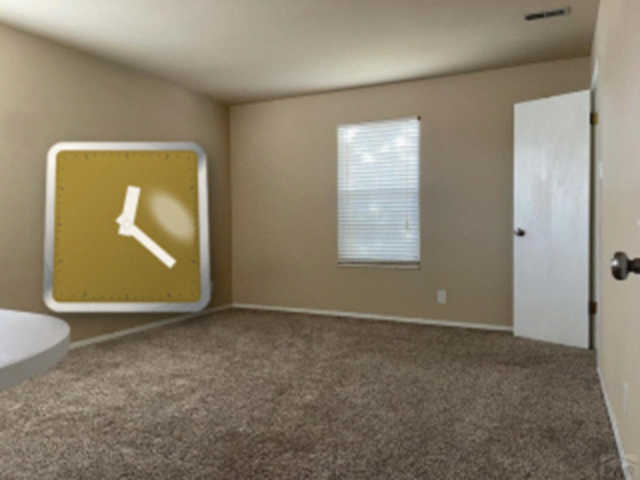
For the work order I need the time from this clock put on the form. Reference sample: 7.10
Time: 12.22
